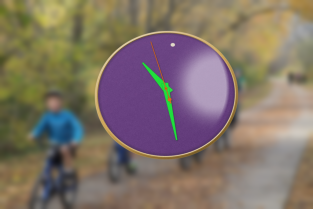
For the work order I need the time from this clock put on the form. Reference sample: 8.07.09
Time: 10.26.56
